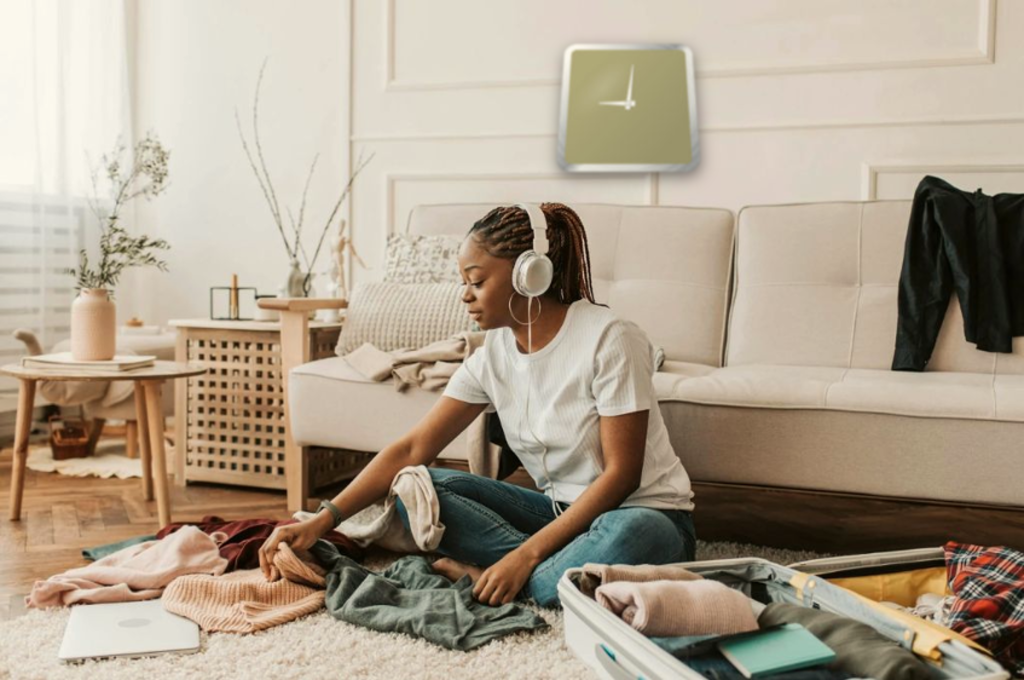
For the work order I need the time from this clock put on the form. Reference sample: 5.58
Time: 9.01
